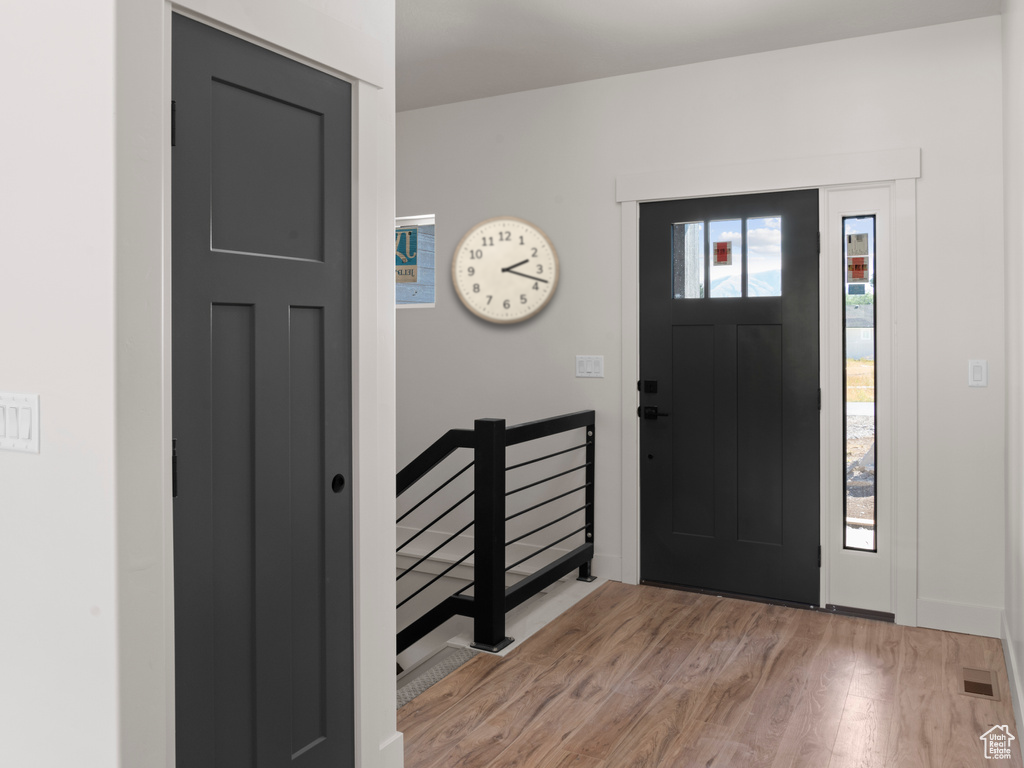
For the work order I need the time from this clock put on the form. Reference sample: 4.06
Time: 2.18
